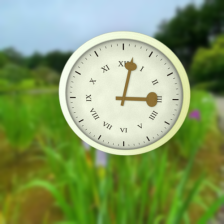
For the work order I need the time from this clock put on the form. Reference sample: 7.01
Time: 3.02
